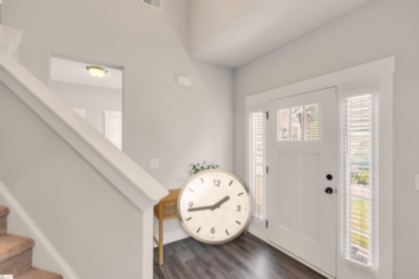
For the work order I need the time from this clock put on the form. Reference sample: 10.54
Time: 1.43
